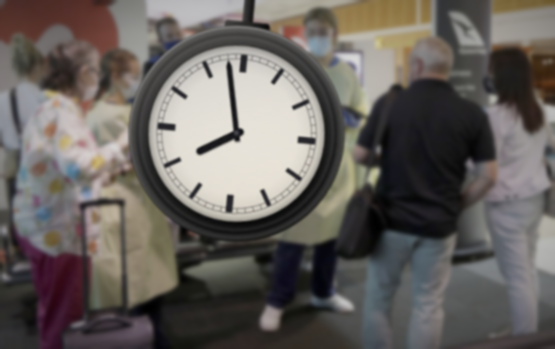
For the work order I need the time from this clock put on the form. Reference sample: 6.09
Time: 7.58
